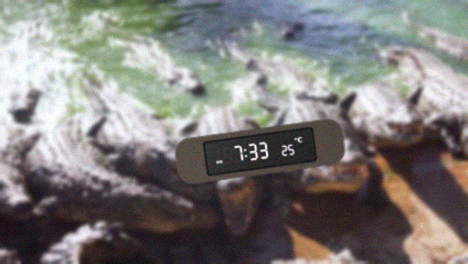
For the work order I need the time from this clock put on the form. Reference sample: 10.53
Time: 7.33
